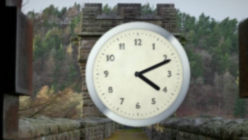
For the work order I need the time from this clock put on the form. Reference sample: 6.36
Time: 4.11
